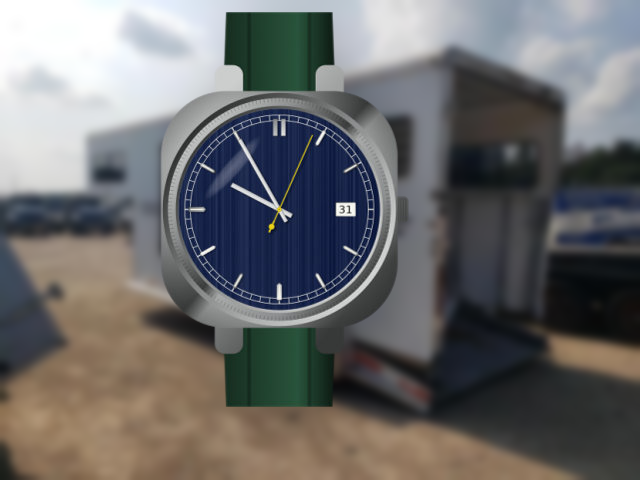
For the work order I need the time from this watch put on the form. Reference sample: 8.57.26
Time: 9.55.04
